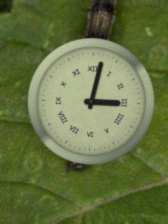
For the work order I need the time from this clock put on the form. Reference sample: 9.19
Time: 3.02
